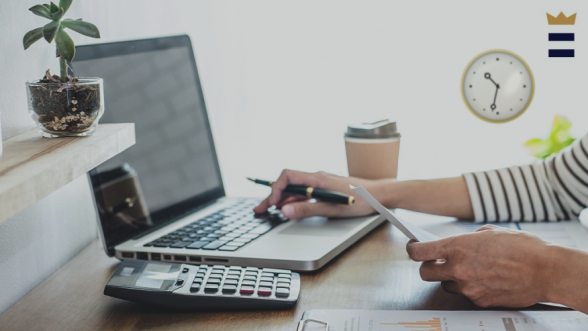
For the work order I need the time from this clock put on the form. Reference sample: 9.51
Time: 10.32
